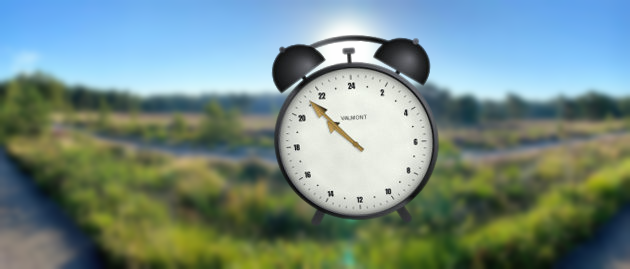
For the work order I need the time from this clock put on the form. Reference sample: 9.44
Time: 20.53
